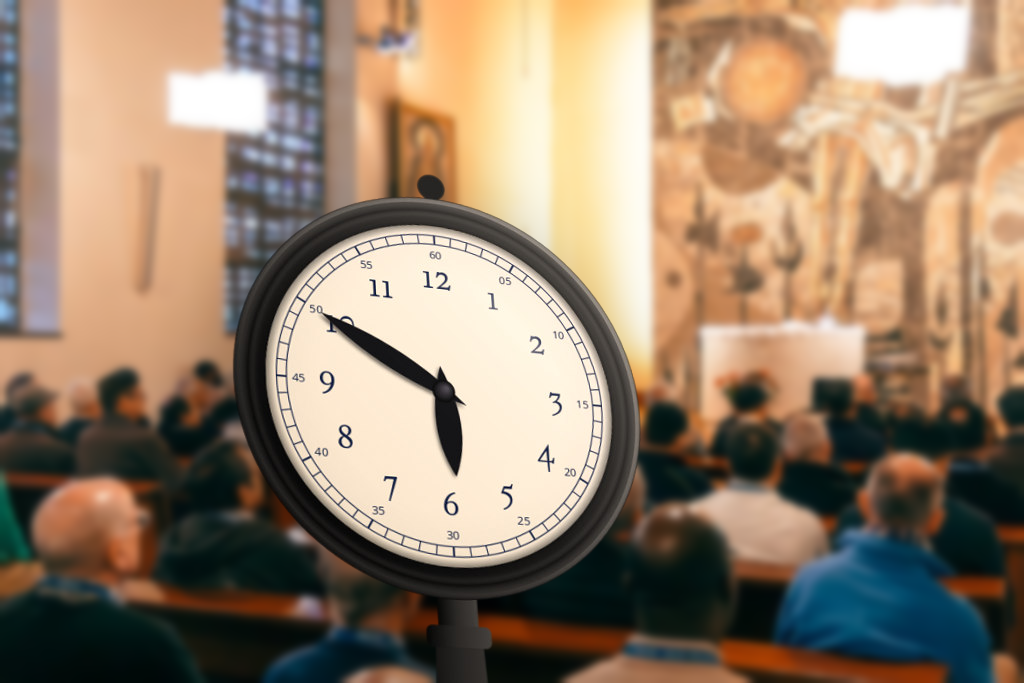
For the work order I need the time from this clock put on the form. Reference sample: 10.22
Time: 5.50
